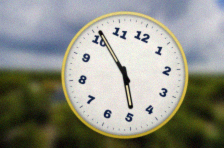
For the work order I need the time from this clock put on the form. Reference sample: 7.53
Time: 4.51
